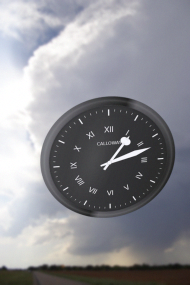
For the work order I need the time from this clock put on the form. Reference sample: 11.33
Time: 1.12
